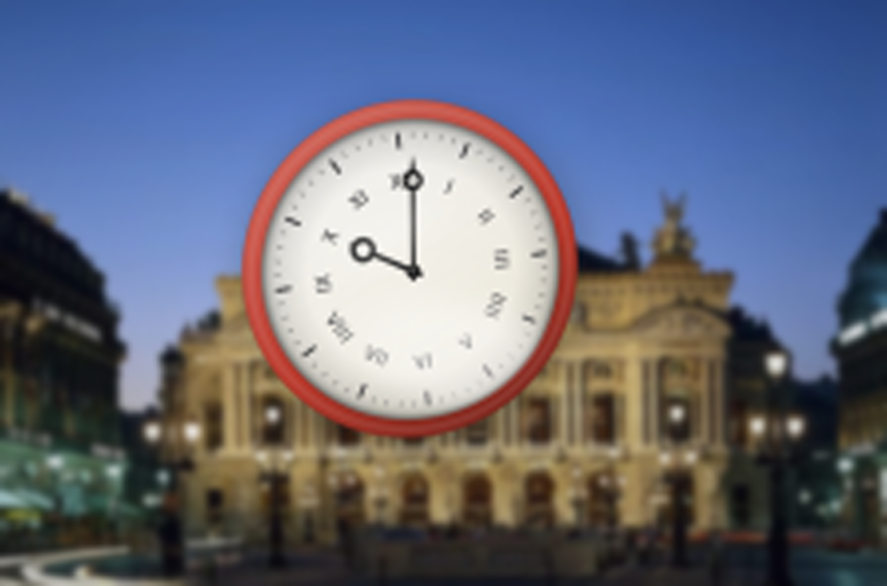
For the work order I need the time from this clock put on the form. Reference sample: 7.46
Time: 10.01
